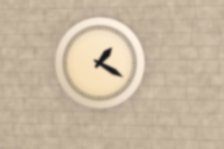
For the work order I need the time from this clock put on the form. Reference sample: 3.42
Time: 1.20
